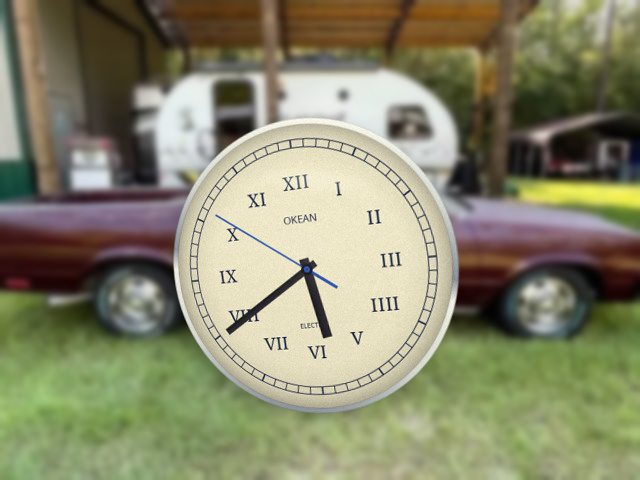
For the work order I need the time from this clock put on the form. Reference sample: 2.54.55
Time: 5.39.51
